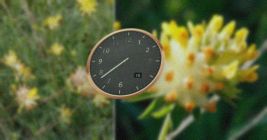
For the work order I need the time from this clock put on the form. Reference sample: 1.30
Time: 7.38
